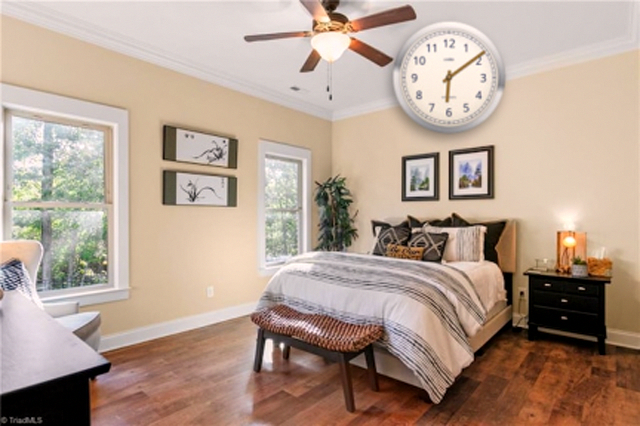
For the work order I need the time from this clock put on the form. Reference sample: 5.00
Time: 6.09
